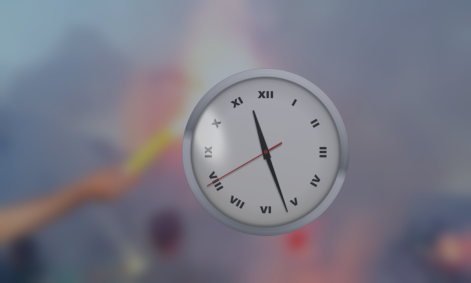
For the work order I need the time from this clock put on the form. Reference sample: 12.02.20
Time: 11.26.40
